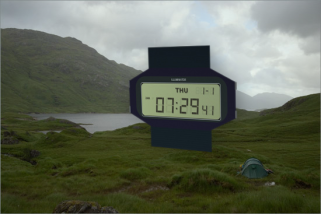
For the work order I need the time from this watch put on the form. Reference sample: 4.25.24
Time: 7.29.41
